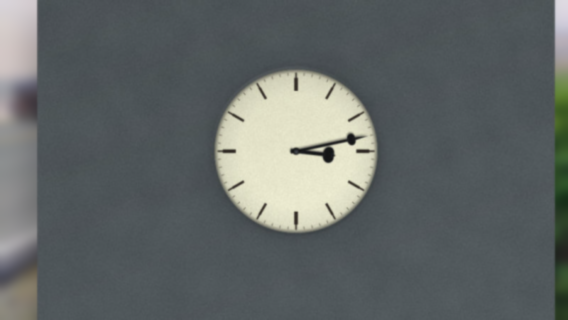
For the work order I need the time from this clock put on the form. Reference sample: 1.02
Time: 3.13
